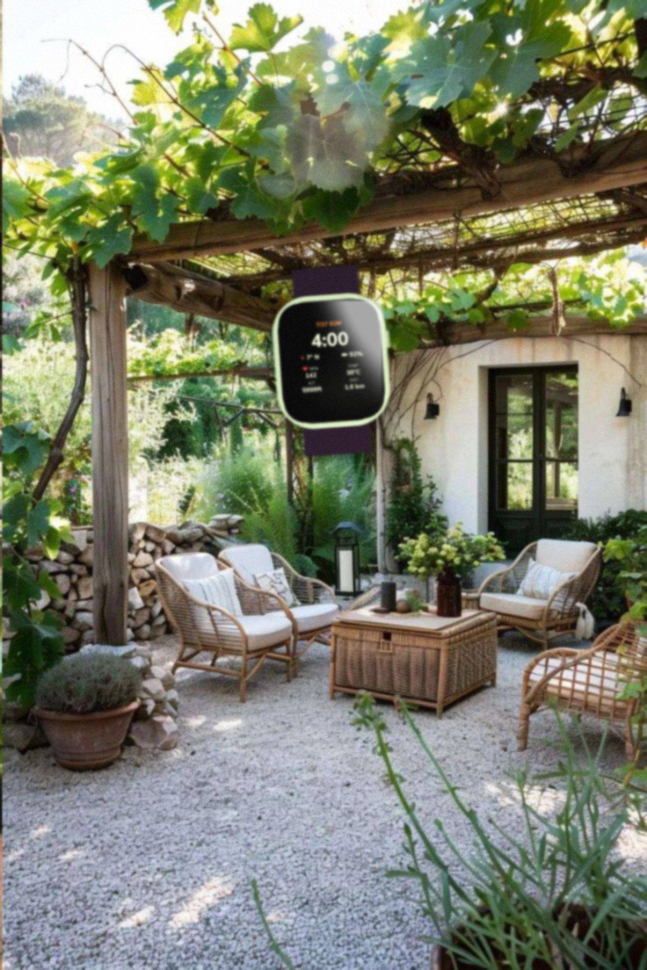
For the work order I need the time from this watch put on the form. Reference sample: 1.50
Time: 4.00
